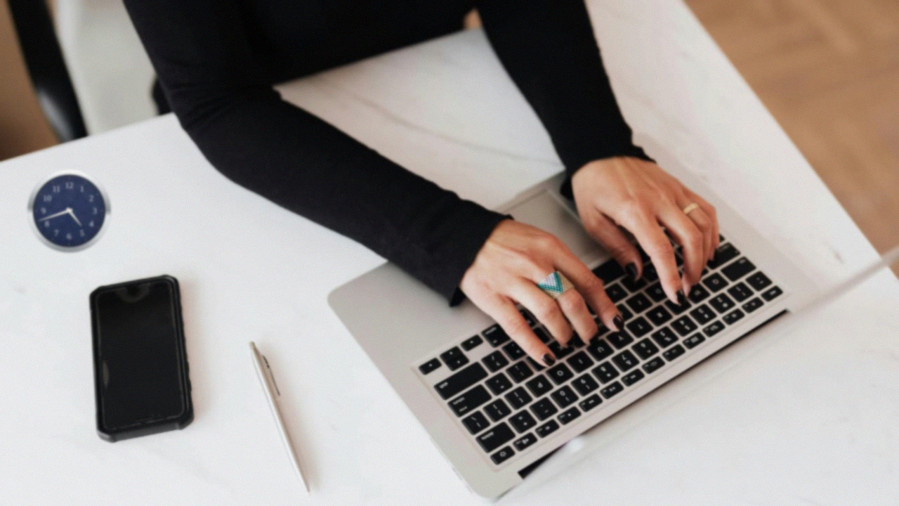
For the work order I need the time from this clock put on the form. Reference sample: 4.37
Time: 4.42
